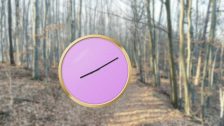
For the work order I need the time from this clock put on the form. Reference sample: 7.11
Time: 8.10
